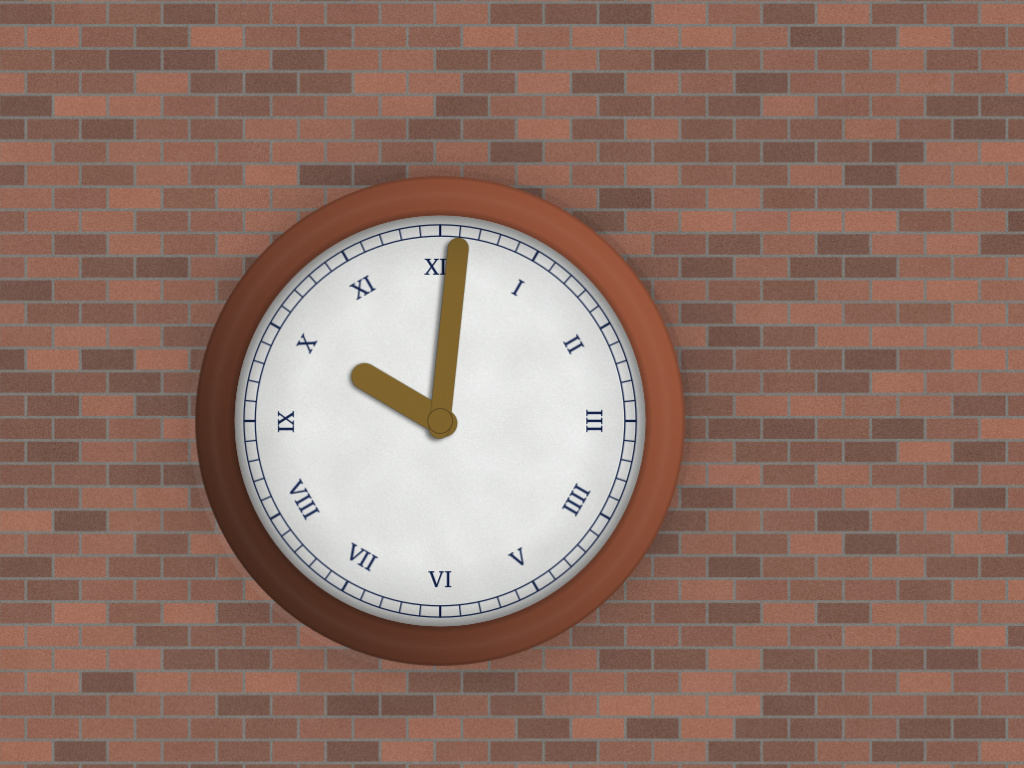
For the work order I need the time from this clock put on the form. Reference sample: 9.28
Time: 10.01
